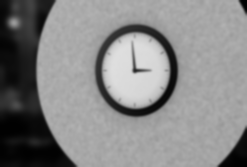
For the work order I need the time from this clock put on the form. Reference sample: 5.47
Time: 2.59
